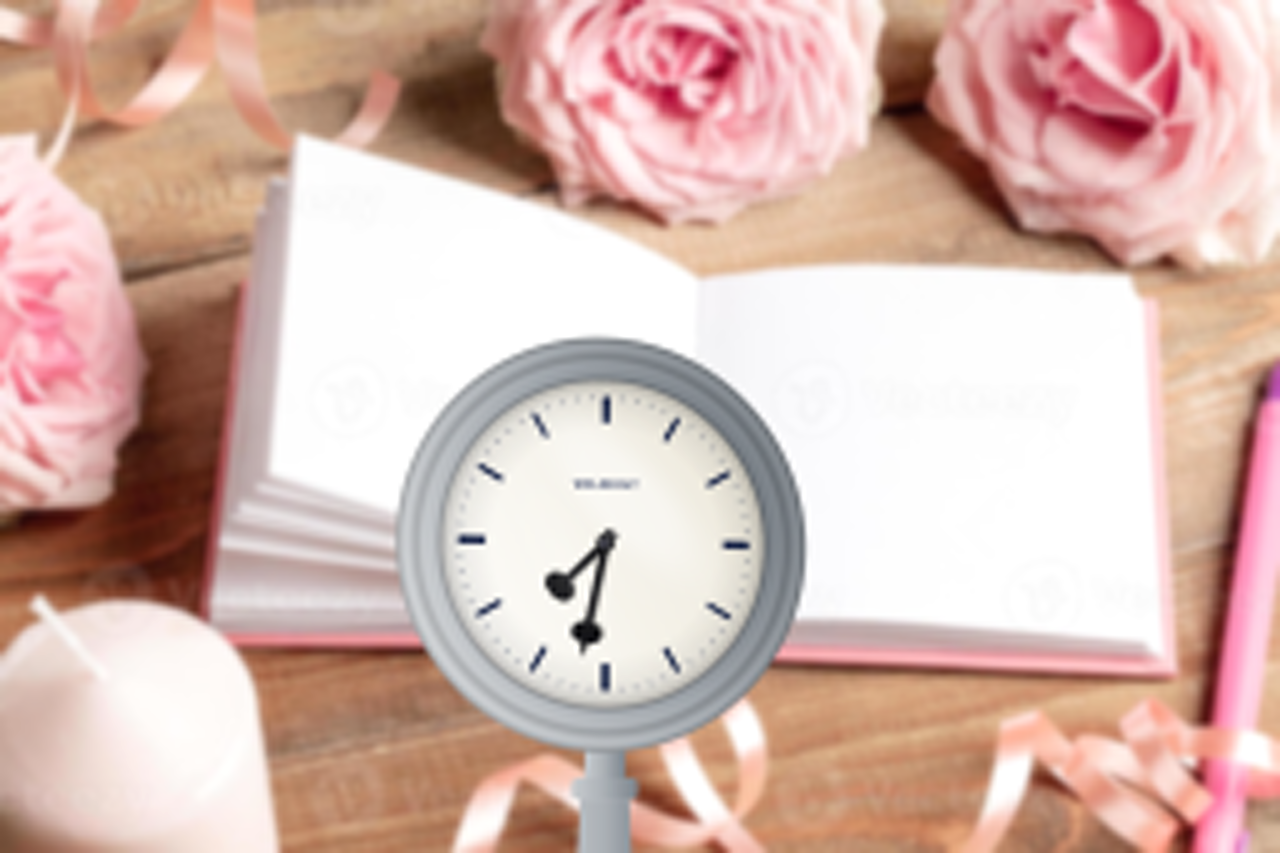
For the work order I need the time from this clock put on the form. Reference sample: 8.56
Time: 7.32
